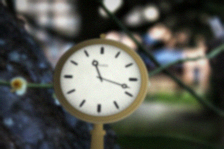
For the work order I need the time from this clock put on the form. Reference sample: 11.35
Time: 11.18
